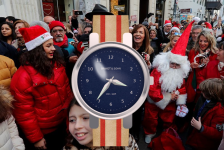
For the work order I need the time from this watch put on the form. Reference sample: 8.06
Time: 3.36
